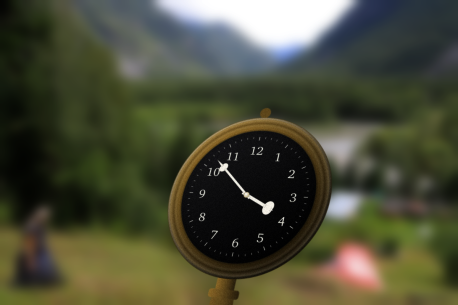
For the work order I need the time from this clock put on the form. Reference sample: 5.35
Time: 3.52
